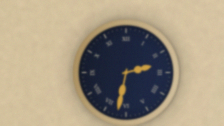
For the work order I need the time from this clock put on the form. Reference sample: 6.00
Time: 2.32
